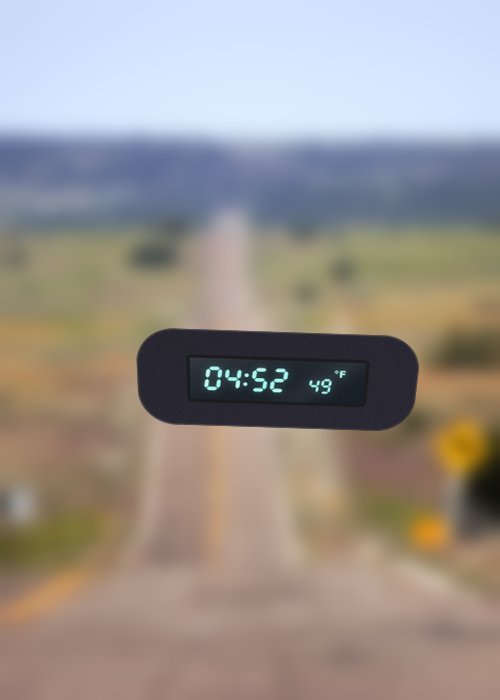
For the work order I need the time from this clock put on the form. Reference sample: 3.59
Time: 4.52
